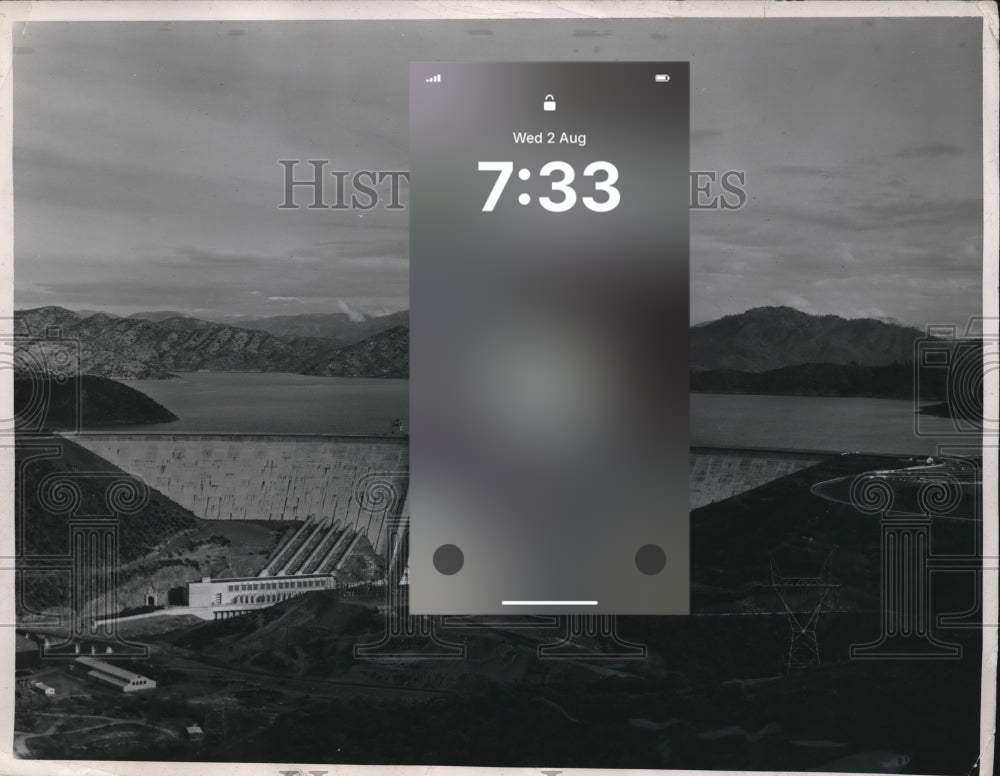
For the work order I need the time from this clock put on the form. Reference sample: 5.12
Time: 7.33
